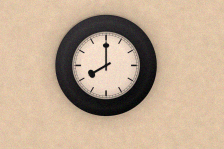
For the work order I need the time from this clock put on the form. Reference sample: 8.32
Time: 8.00
